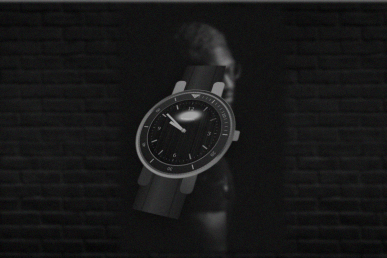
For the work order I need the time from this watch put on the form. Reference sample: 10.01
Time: 9.51
